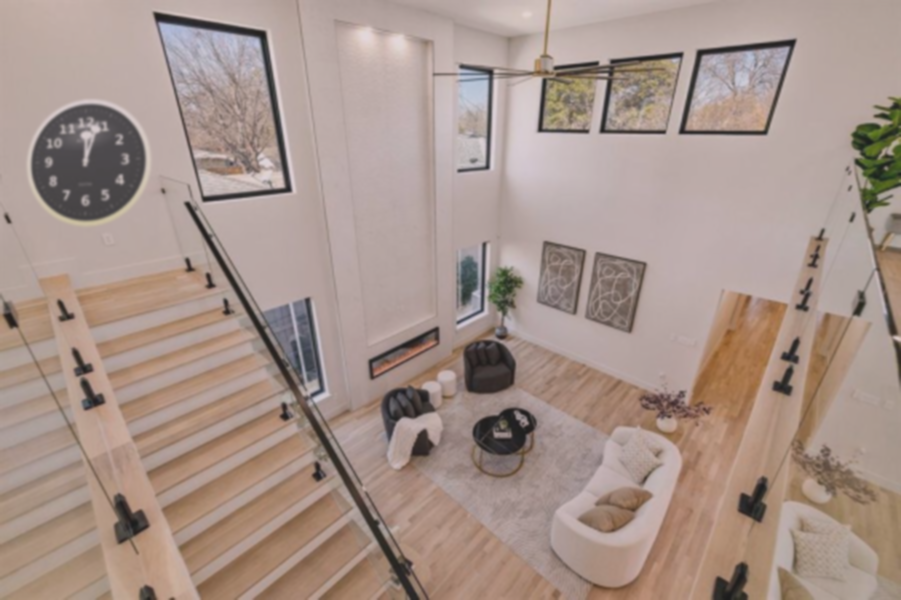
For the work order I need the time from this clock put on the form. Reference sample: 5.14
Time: 12.03
